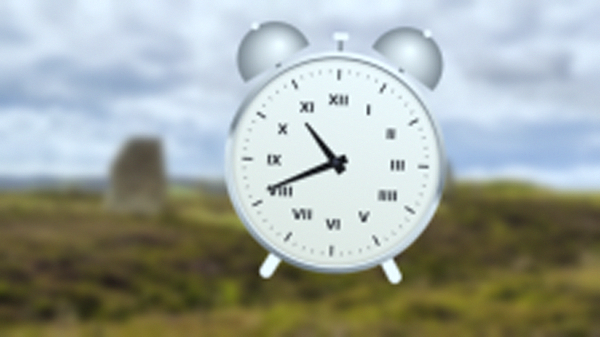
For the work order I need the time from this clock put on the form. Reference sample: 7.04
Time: 10.41
